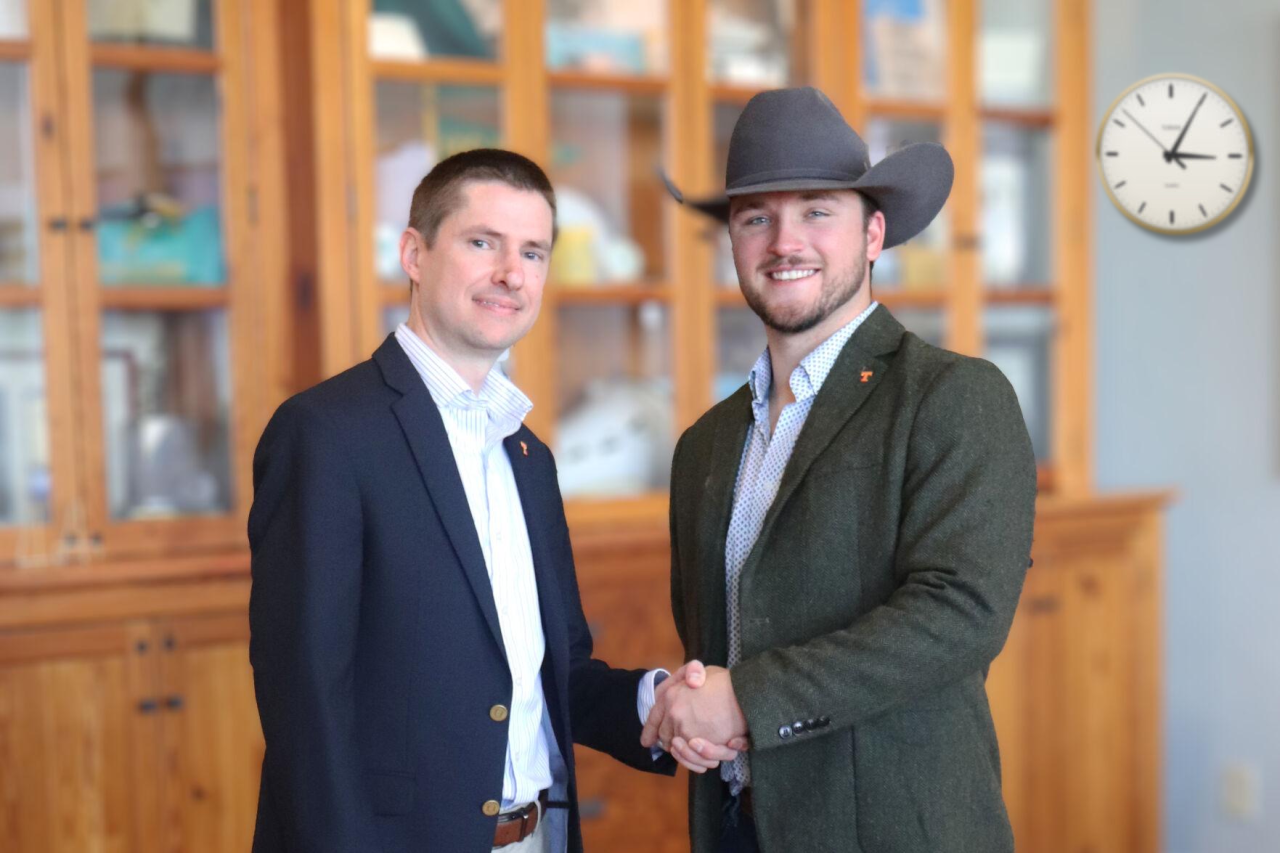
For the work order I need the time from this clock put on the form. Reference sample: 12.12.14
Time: 3.04.52
